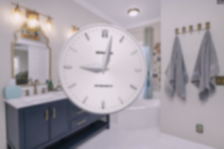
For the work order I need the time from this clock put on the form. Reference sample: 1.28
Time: 9.02
